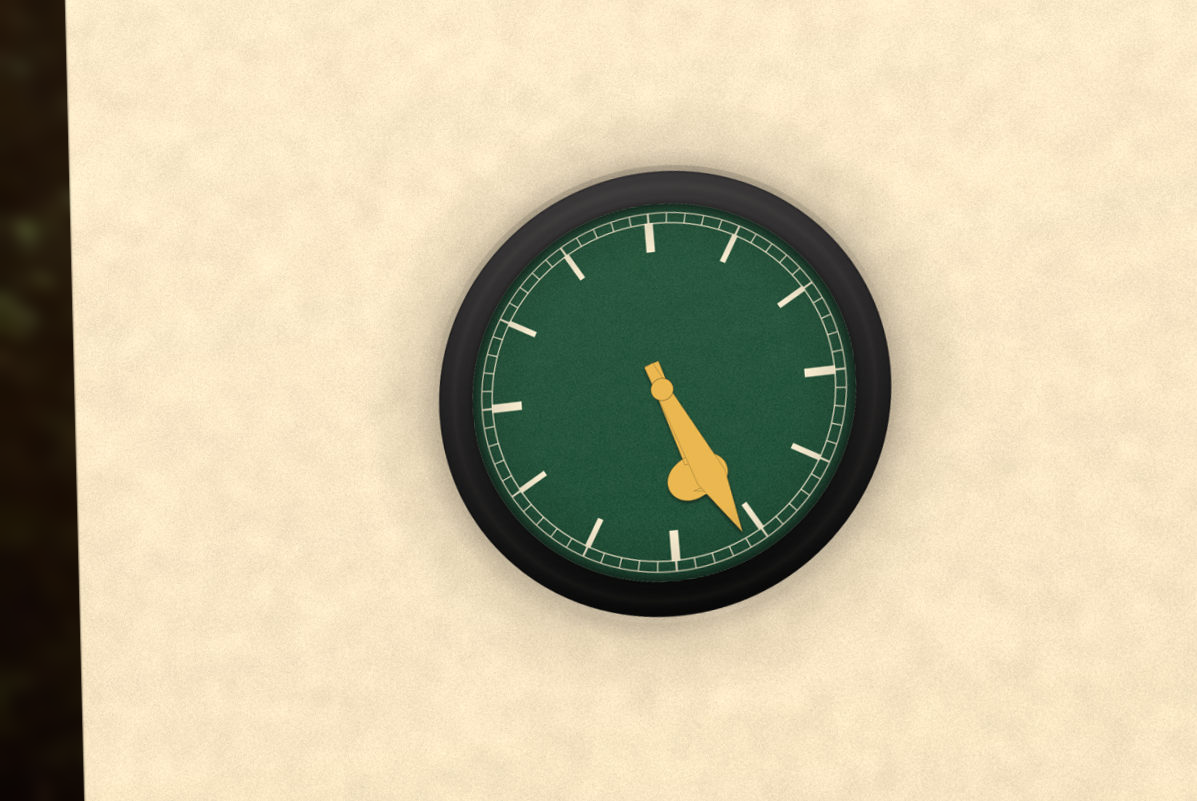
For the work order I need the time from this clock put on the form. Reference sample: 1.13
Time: 5.26
